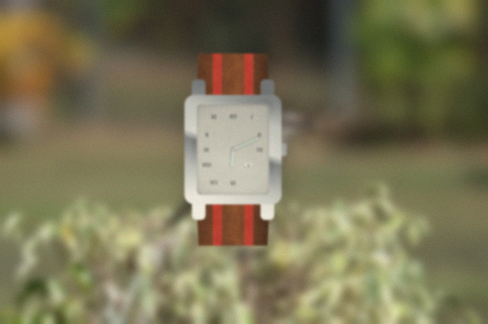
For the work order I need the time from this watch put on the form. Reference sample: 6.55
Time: 6.11
